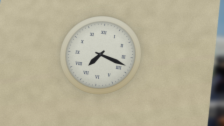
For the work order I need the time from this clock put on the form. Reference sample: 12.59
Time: 7.18
